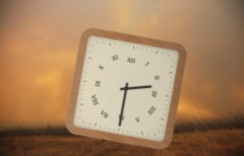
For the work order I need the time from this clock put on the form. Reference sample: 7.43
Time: 2.30
